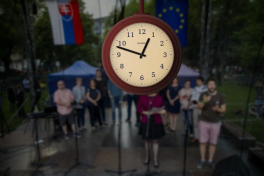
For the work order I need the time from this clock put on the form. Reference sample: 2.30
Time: 12.48
